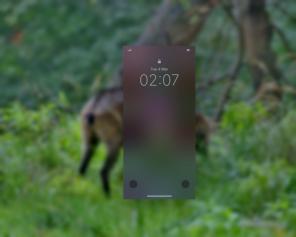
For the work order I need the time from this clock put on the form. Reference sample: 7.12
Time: 2.07
